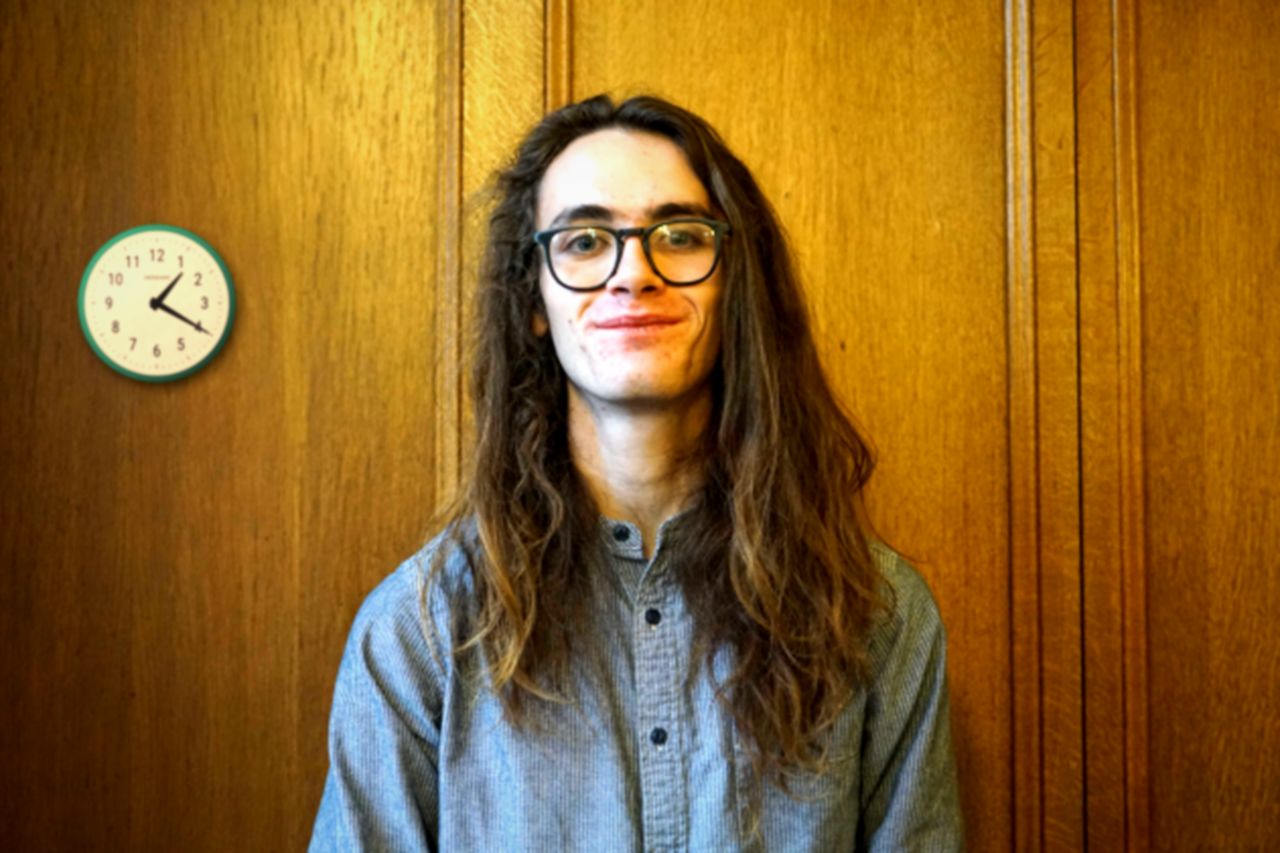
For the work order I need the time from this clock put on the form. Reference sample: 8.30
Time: 1.20
